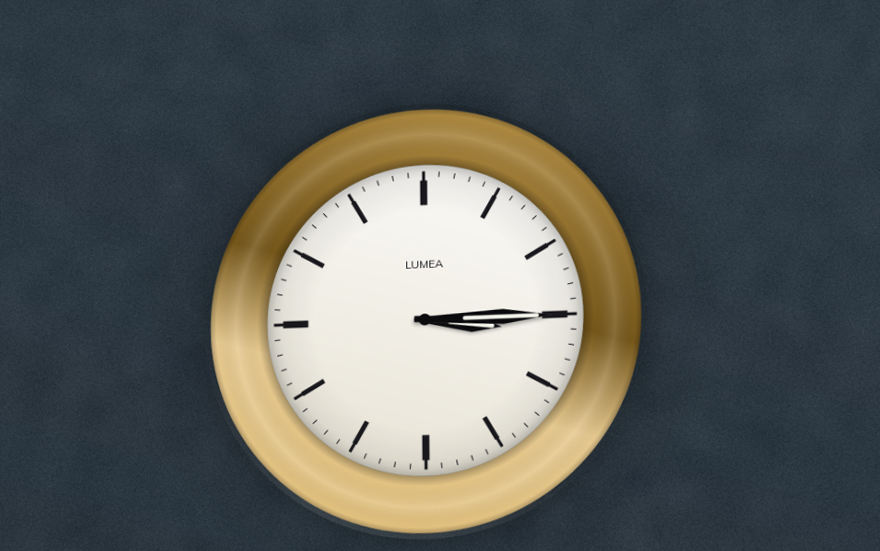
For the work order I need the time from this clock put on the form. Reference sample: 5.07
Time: 3.15
